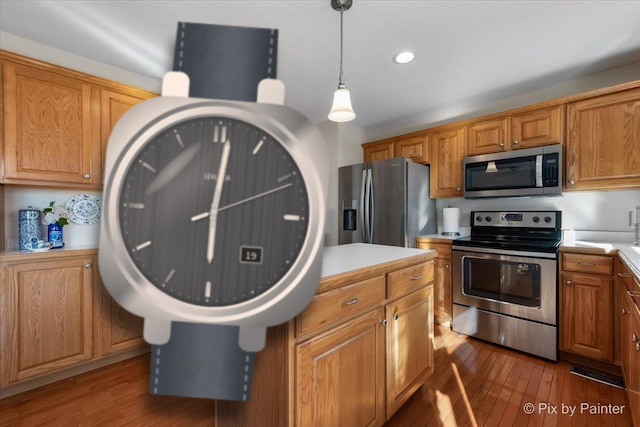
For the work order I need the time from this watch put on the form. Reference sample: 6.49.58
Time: 6.01.11
